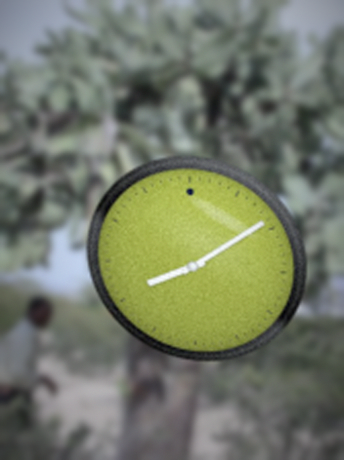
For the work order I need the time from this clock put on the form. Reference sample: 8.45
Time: 8.09
